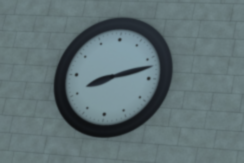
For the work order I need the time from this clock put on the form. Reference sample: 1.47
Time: 8.12
